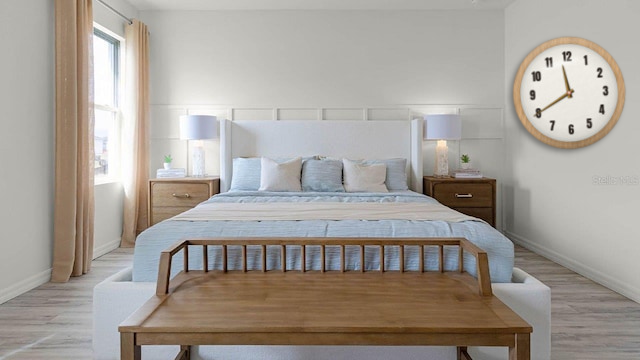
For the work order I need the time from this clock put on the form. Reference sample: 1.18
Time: 11.40
